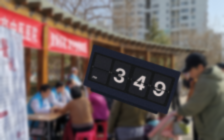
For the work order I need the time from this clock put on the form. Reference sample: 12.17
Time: 3.49
